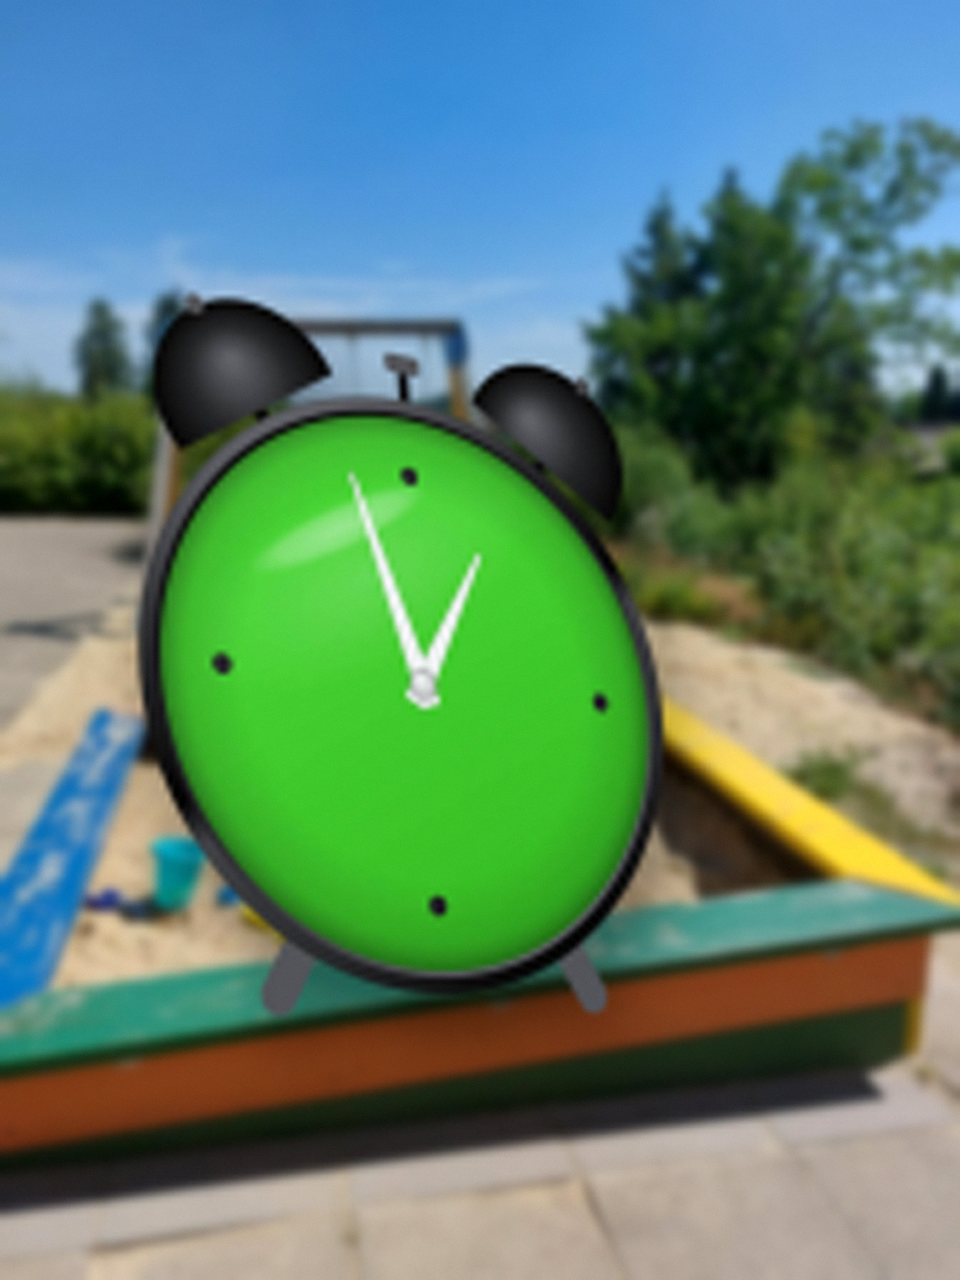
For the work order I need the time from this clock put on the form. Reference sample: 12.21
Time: 12.57
